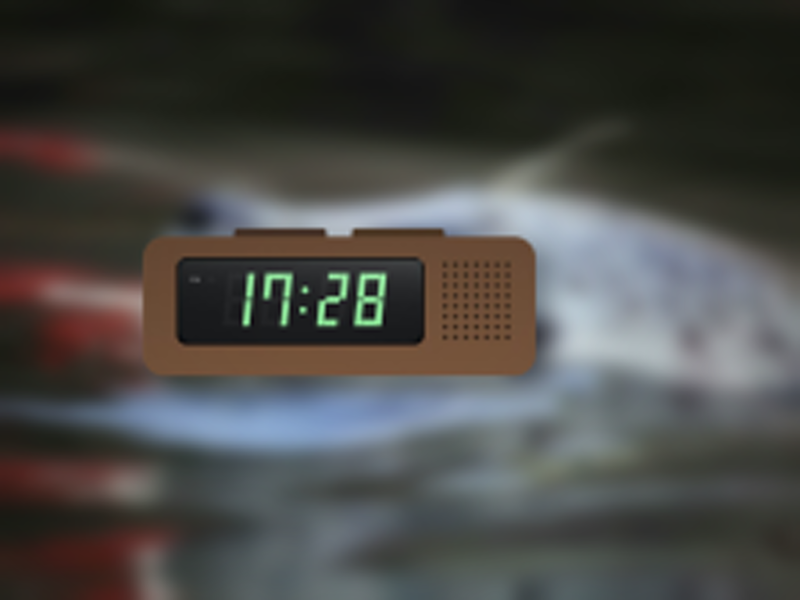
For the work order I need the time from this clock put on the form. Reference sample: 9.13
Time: 17.28
